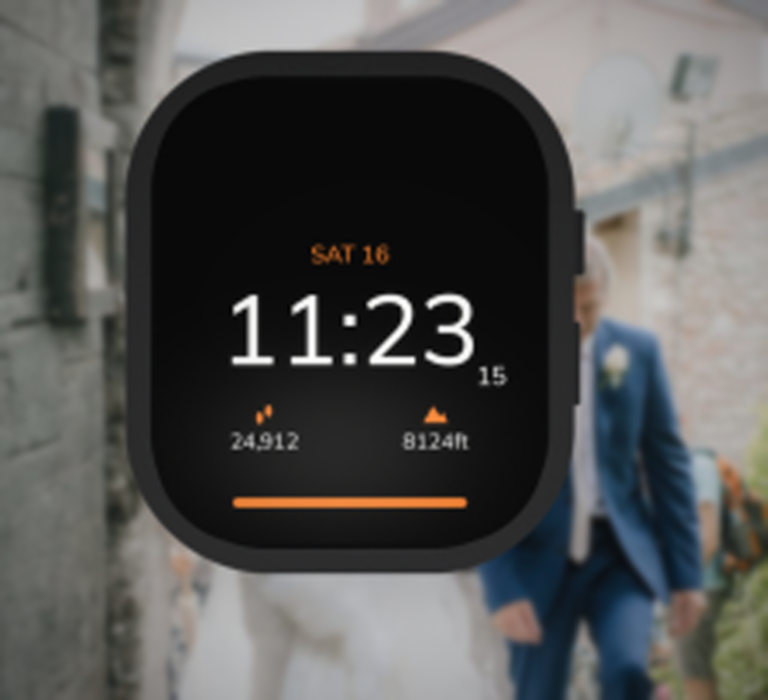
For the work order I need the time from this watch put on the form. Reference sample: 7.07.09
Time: 11.23.15
